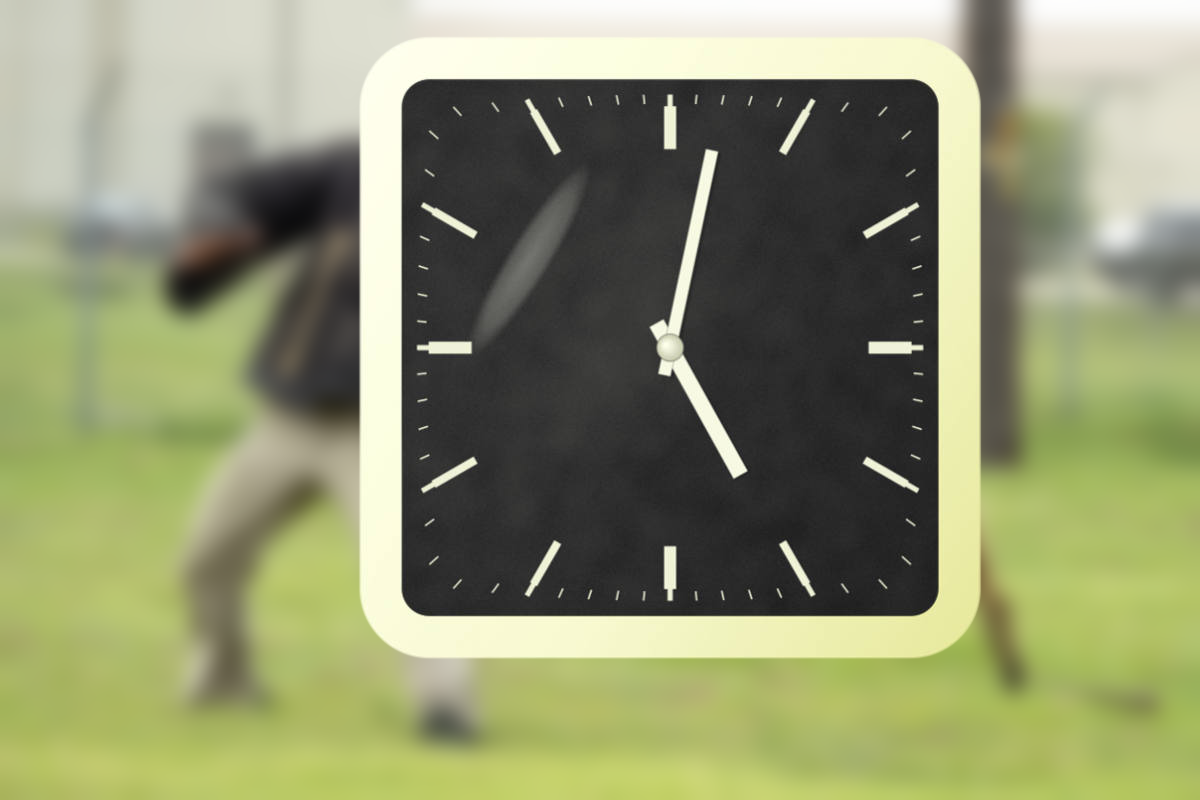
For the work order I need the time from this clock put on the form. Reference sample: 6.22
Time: 5.02
